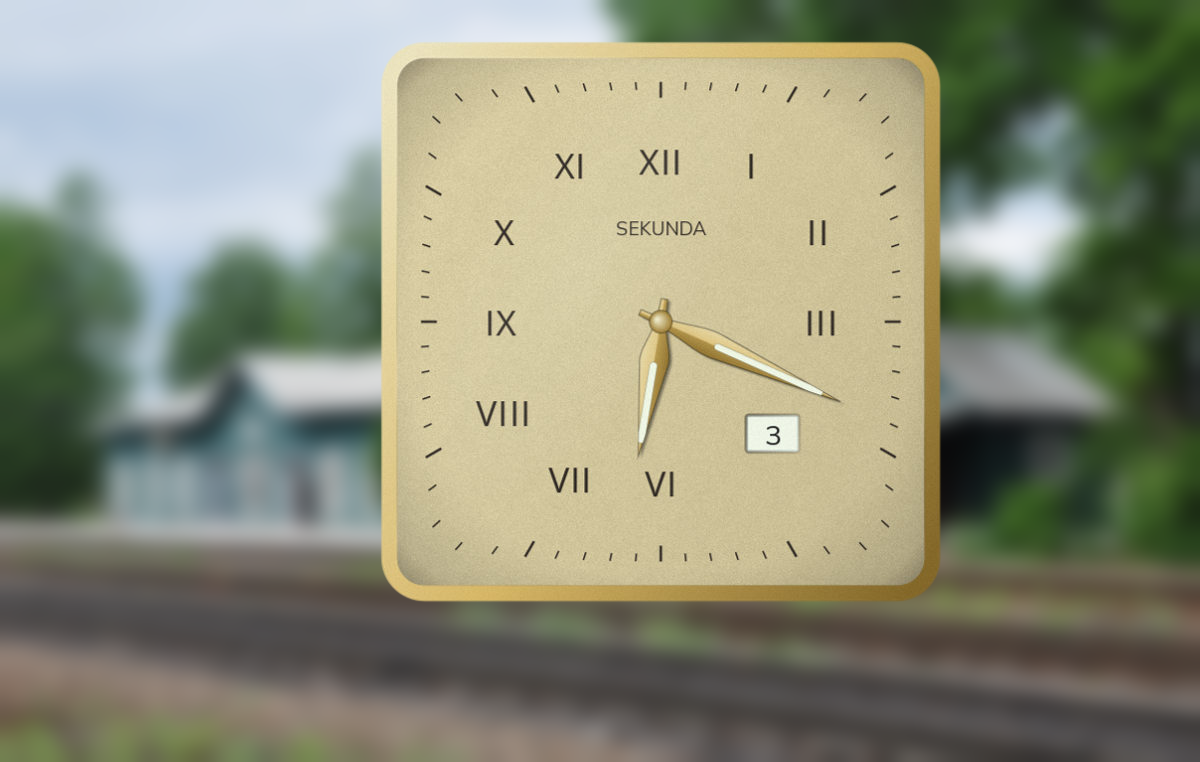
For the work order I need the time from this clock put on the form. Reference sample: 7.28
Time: 6.19
